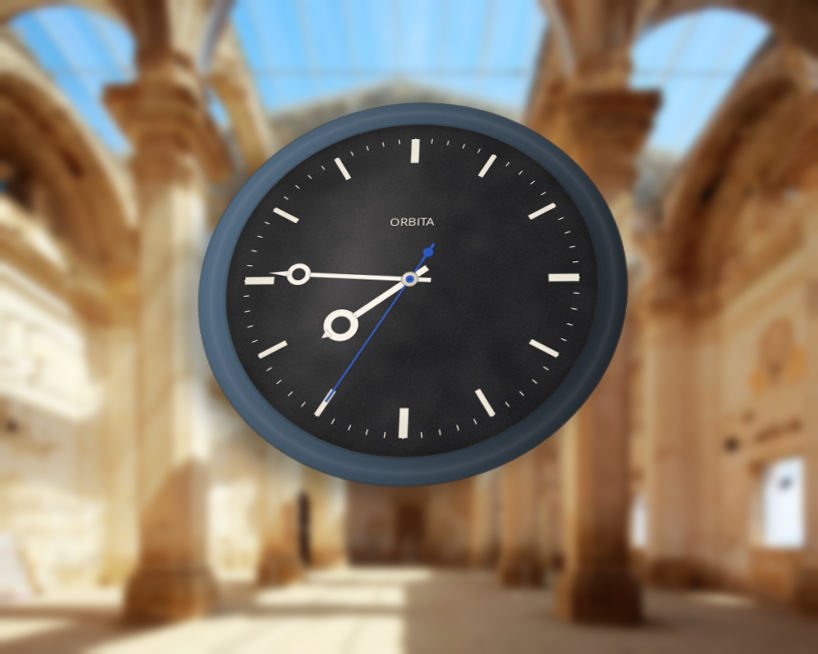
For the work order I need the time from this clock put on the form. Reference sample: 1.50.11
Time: 7.45.35
